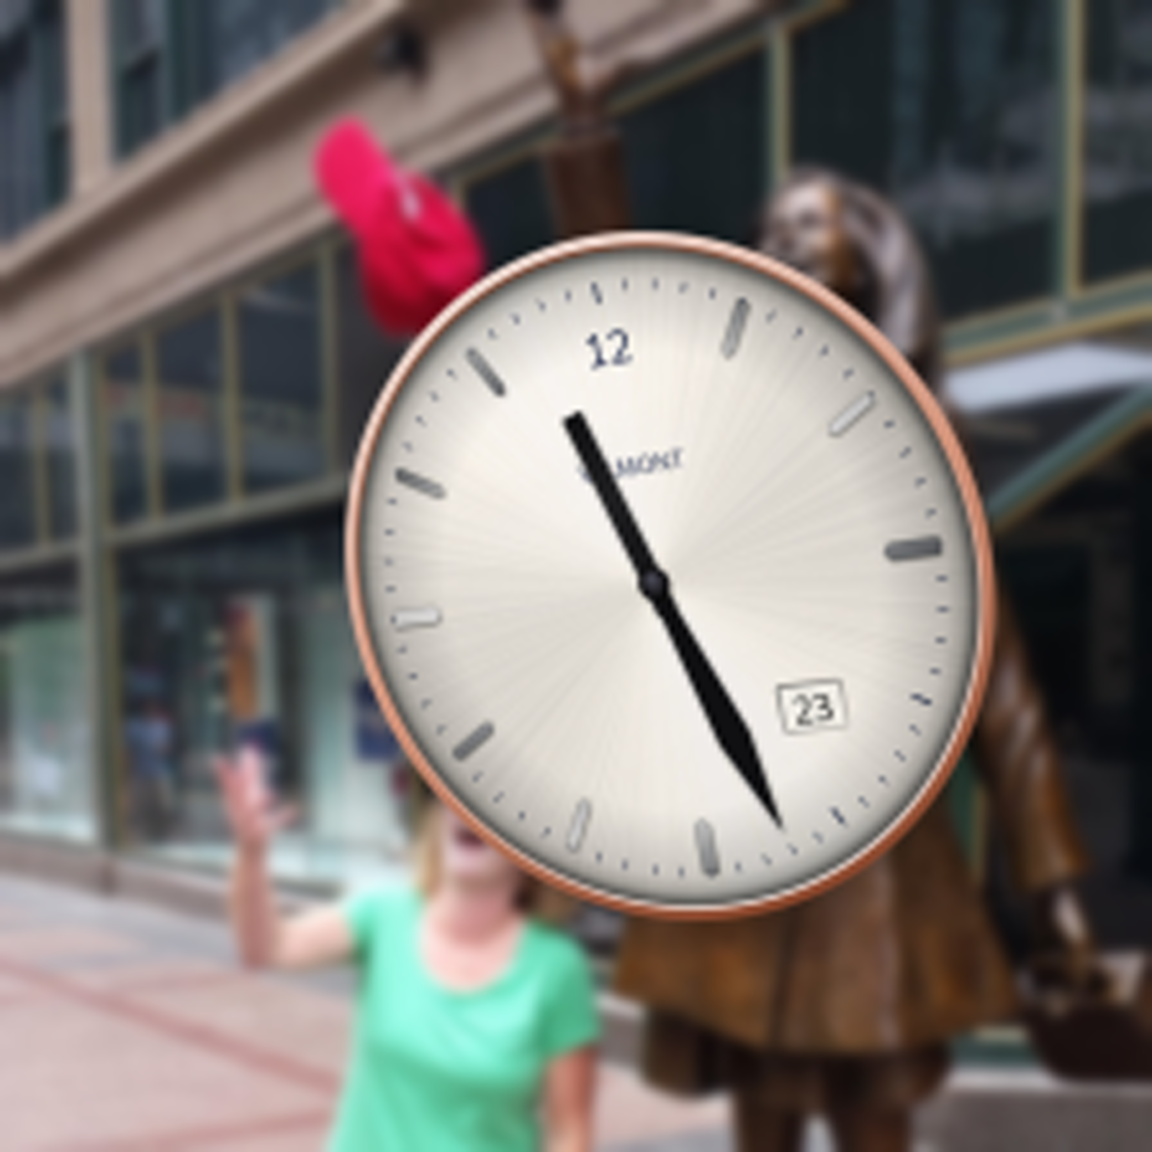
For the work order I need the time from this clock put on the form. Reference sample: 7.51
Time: 11.27
